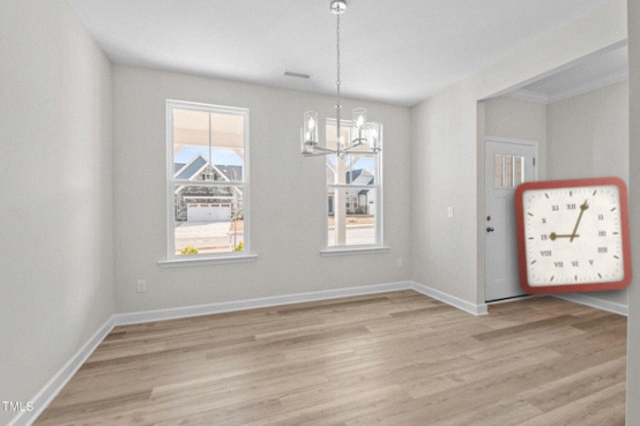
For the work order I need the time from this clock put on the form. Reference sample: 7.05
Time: 9.04
